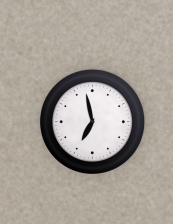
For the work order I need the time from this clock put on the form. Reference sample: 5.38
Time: 6.58
